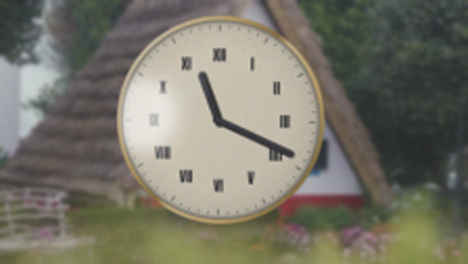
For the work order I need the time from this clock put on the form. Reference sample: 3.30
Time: 11.19
